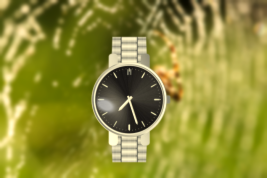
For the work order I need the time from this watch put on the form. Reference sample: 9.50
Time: 7.27
